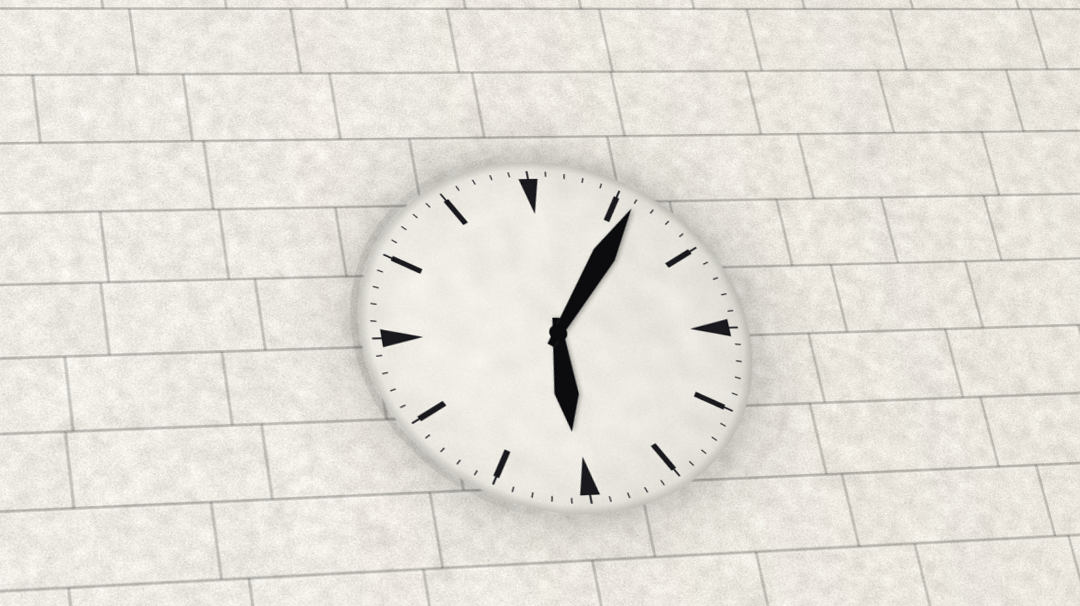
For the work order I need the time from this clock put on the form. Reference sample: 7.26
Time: 6.06
